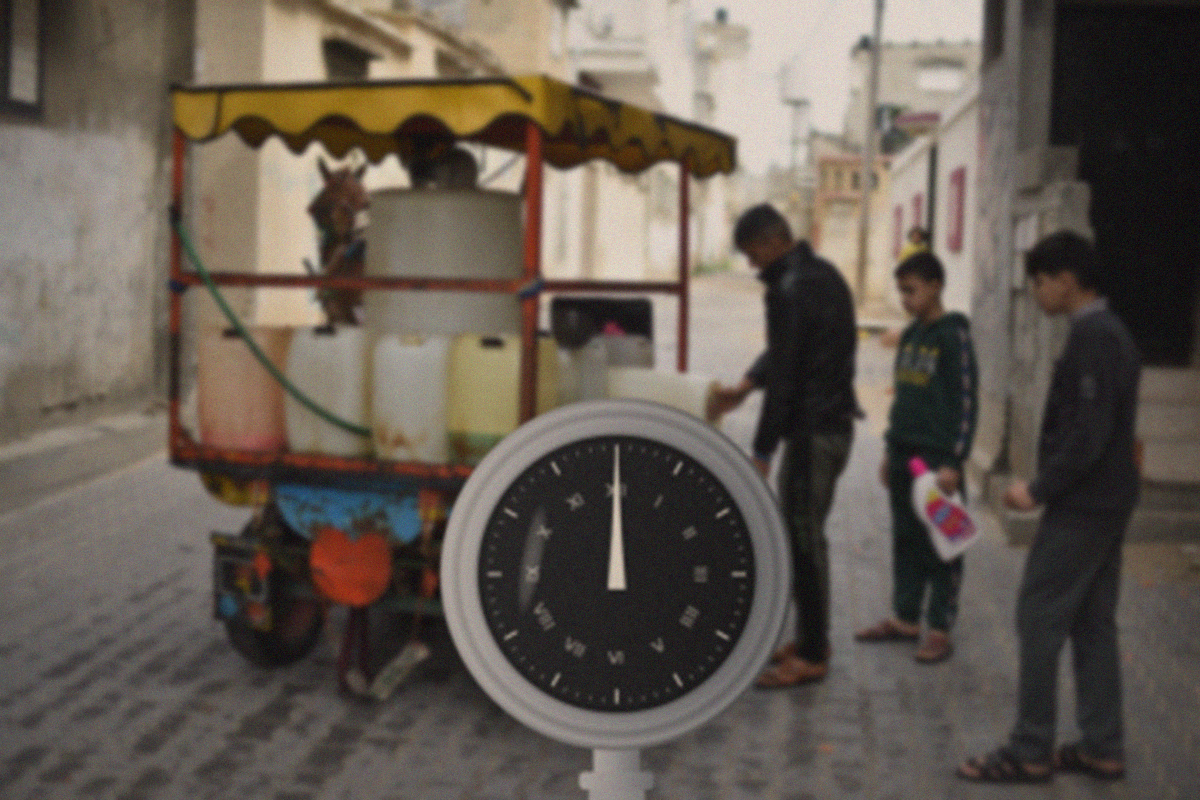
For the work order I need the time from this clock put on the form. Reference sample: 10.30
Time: 12.00
